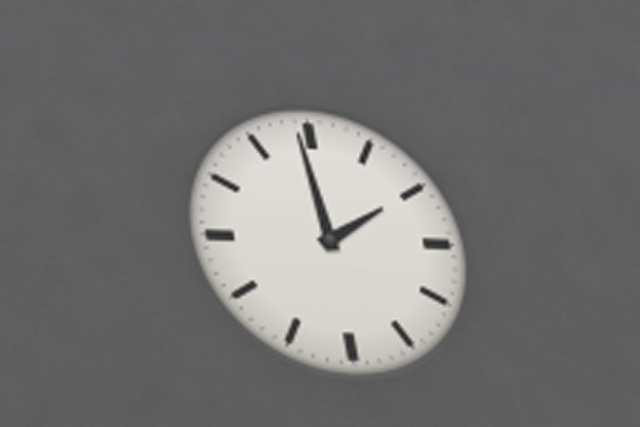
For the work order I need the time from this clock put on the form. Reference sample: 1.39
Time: 1.59
